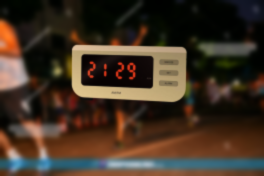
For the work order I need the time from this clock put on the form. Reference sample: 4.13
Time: 21.29
